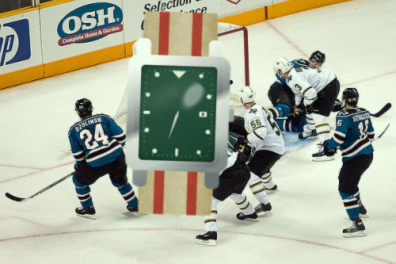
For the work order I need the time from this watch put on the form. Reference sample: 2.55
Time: 6.33
